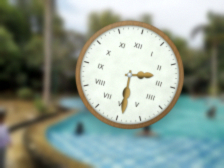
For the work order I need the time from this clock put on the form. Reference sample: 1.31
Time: 2.29
